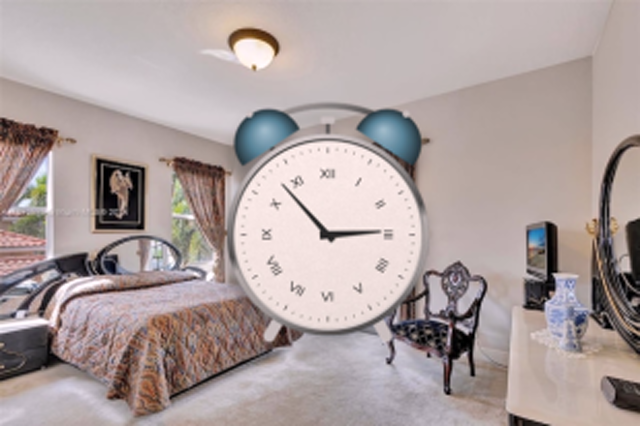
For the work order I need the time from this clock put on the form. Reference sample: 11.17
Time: 2.53
